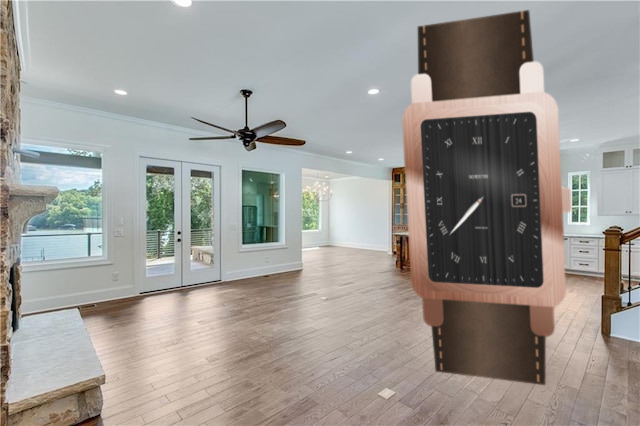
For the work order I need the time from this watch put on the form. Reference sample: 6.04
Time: 7.38
